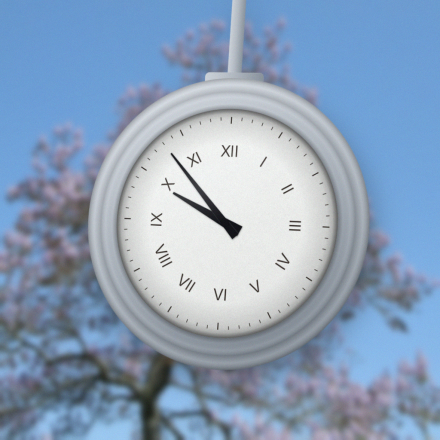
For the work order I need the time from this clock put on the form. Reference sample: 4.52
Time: 9.53
